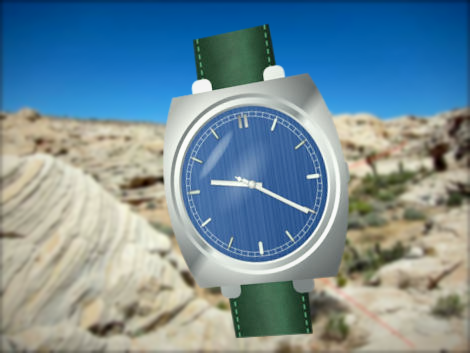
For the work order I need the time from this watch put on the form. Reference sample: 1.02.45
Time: 9.20.20
